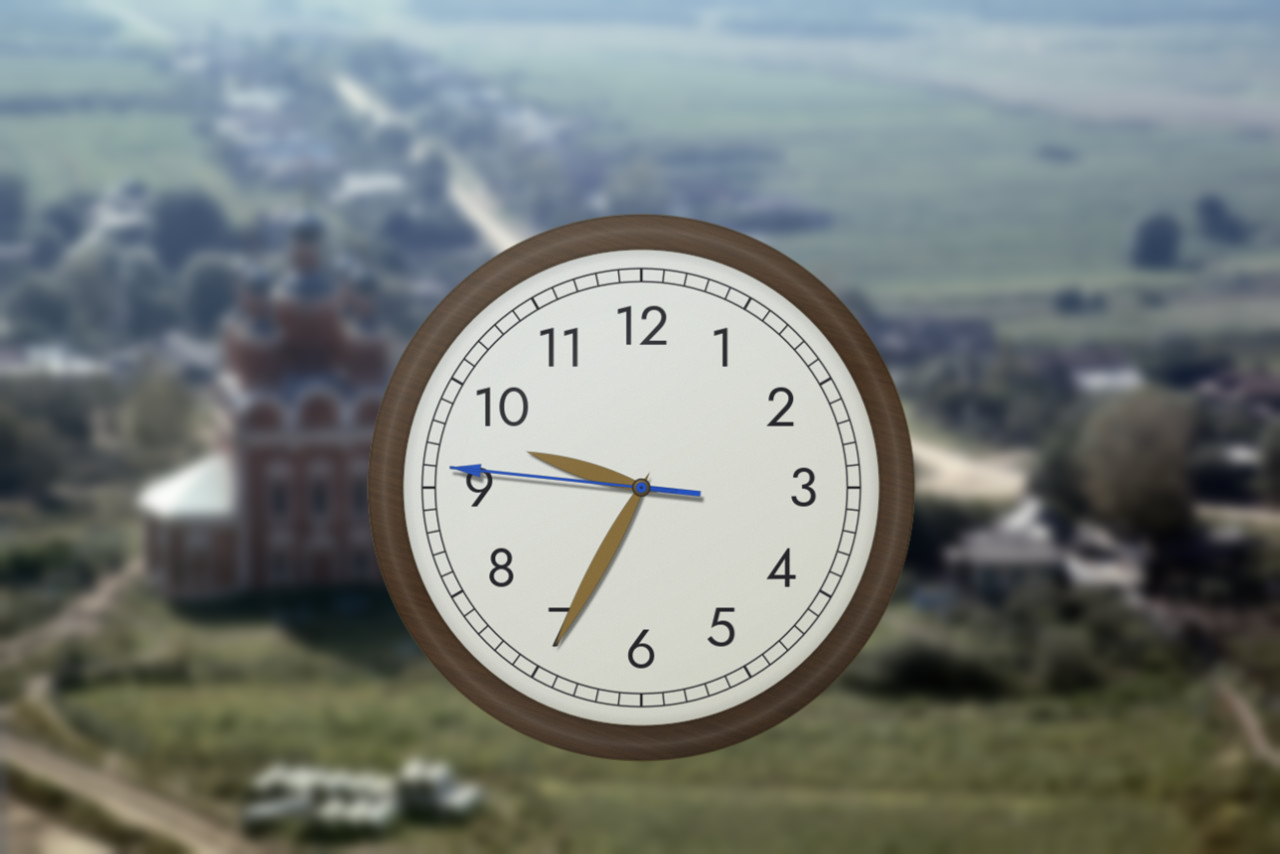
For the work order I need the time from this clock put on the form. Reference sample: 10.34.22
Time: 9.34.46
